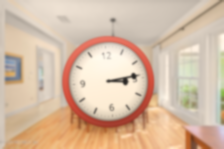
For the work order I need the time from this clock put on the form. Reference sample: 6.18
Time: 3.14
